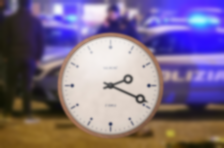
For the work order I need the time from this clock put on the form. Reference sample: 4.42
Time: 2.19
